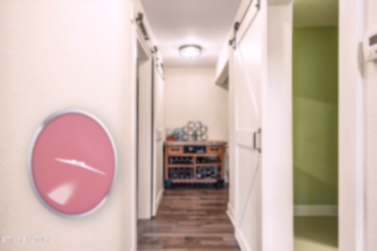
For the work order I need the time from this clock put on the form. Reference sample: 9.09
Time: 9.18
